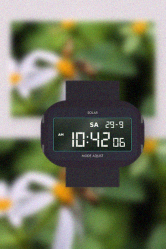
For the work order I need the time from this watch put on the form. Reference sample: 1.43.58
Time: 10.42.06
